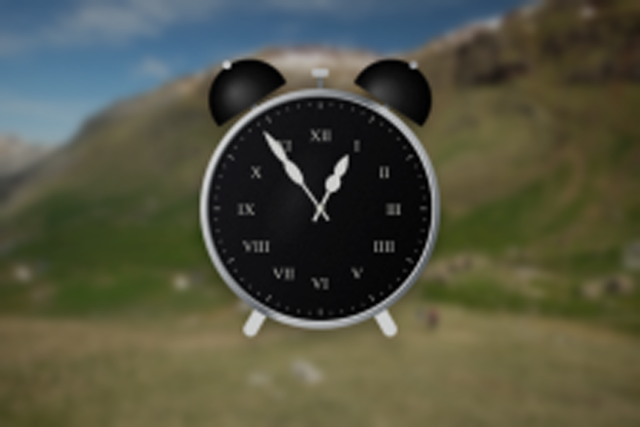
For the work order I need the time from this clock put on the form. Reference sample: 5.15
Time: 12.54
